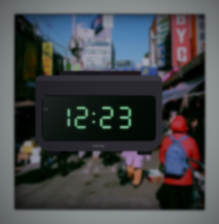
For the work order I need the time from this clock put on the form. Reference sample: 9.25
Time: 12.23
